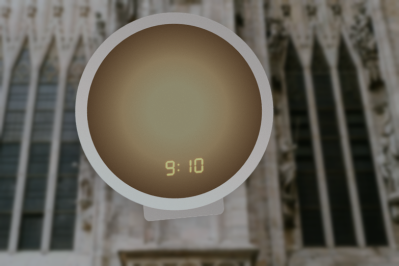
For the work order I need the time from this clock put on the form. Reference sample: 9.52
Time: 9.10
